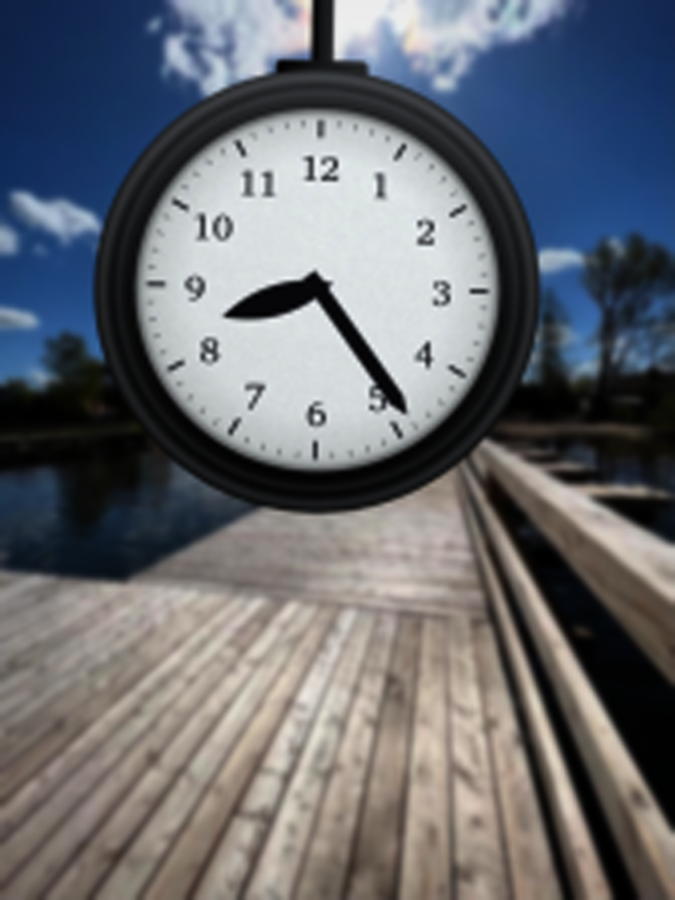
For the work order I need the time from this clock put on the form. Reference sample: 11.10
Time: 8.24
